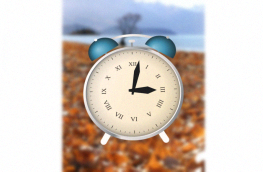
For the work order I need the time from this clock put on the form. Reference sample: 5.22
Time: 3.02
